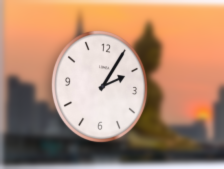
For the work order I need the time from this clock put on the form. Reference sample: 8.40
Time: 2.05
